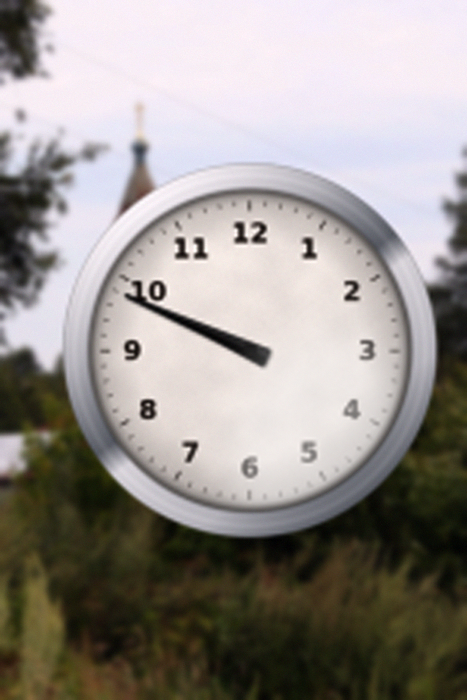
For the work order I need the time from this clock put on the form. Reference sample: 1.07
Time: 9.49
